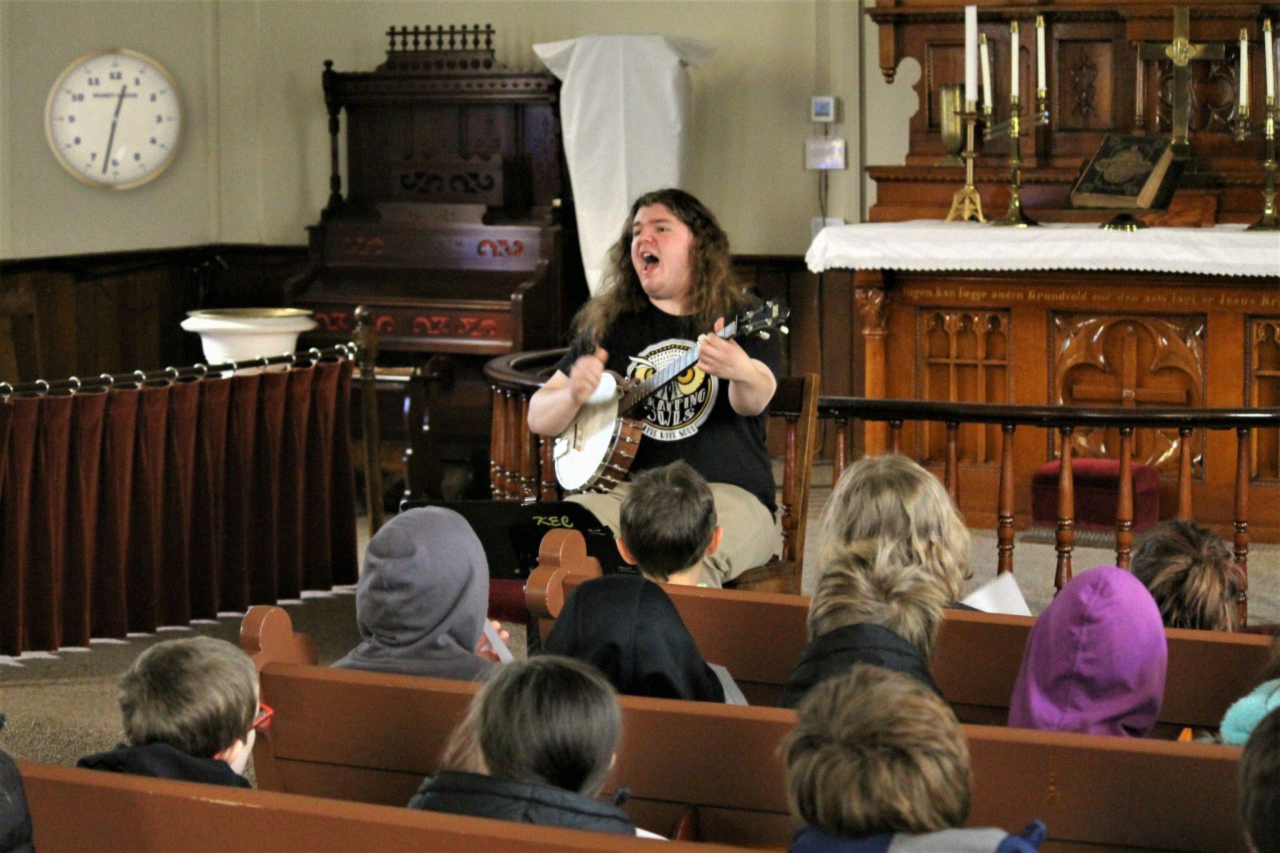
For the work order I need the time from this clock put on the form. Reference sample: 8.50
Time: 12.32
